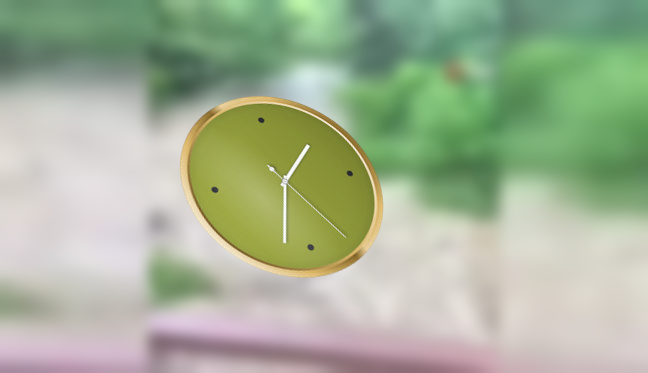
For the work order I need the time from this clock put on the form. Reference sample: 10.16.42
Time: 1.33.25
